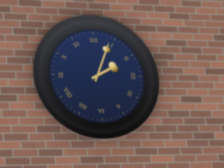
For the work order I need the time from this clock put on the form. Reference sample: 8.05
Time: 2.04
